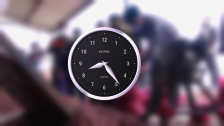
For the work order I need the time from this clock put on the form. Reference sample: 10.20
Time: 8.24
